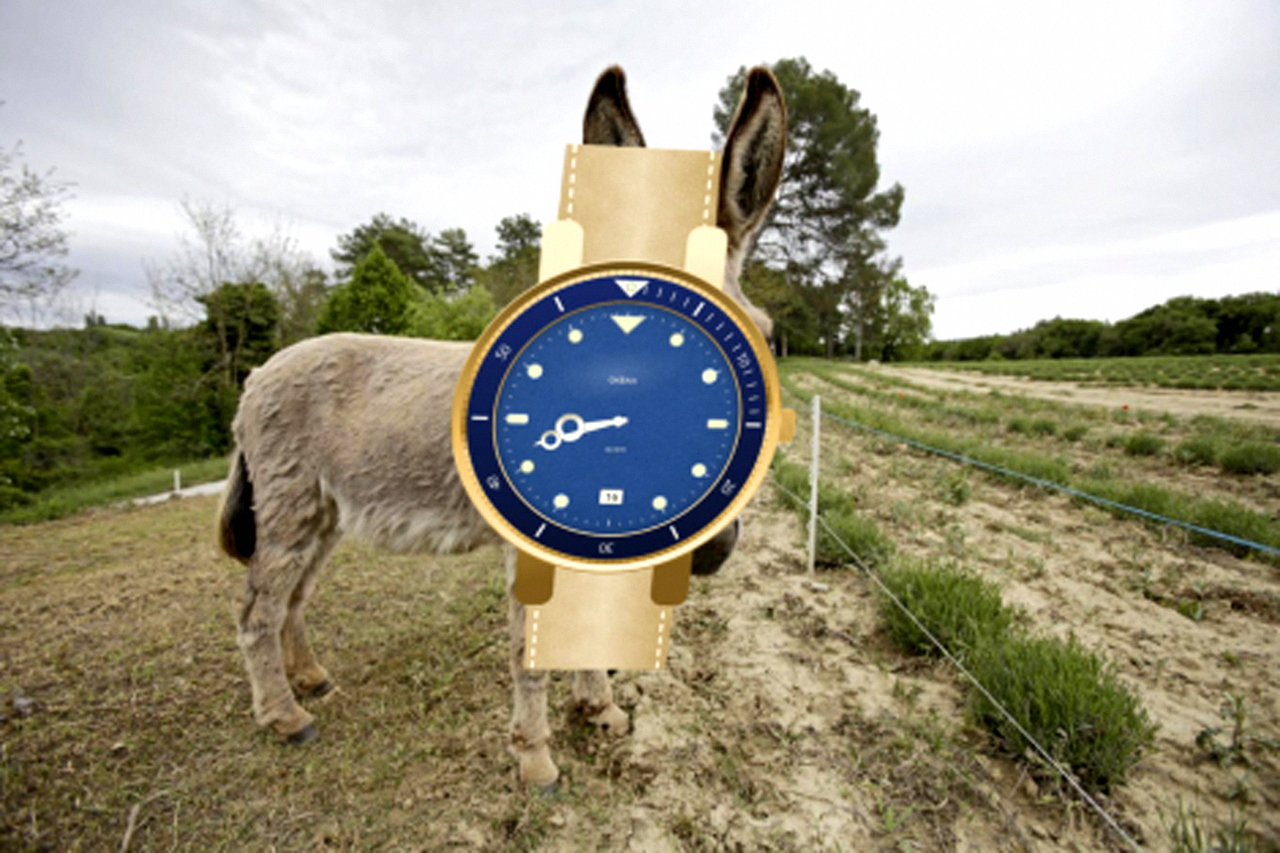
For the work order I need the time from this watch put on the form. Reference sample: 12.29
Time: 8.42
